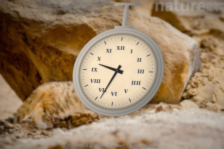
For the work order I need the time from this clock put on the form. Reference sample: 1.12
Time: 9.34
